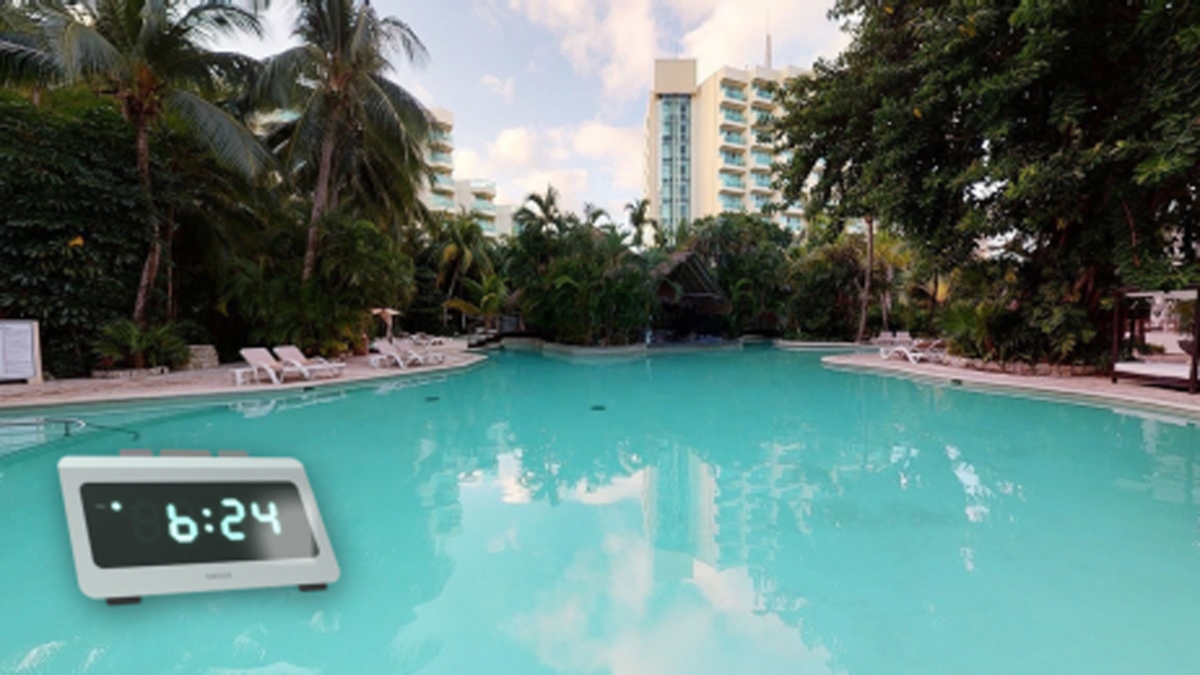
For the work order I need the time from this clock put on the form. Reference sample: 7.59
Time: 6.24
